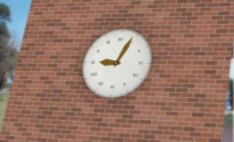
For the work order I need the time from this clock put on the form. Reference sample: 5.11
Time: 9.04
